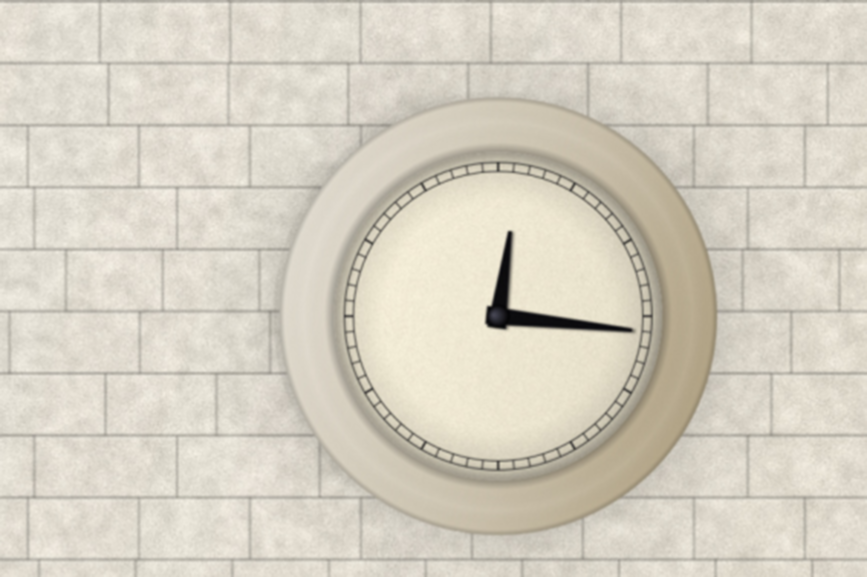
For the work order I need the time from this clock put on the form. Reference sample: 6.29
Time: 12.16
